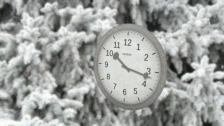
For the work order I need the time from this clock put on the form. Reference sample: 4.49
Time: 10.17
